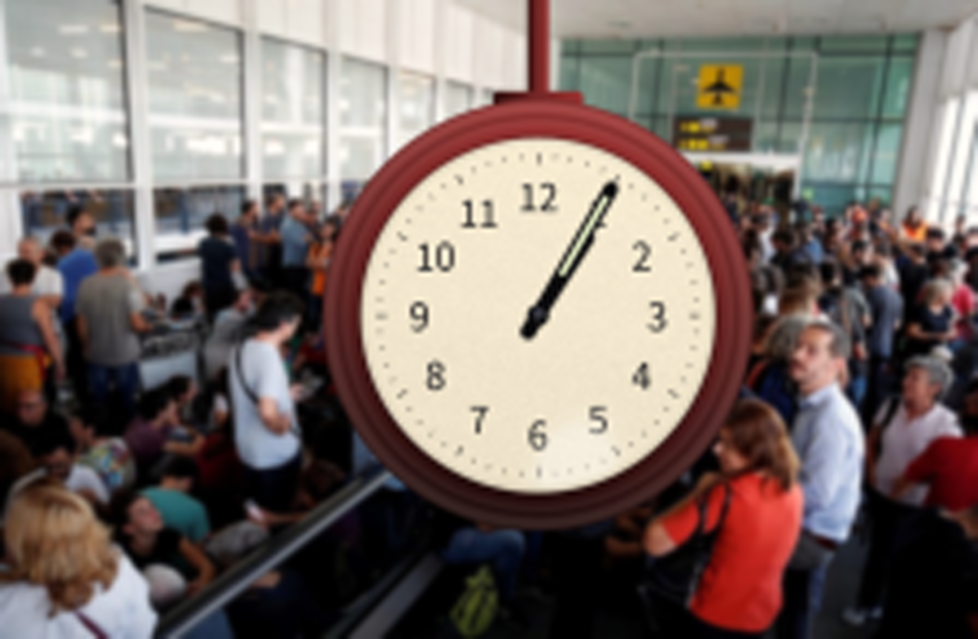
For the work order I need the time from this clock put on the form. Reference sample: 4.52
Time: 1.05
